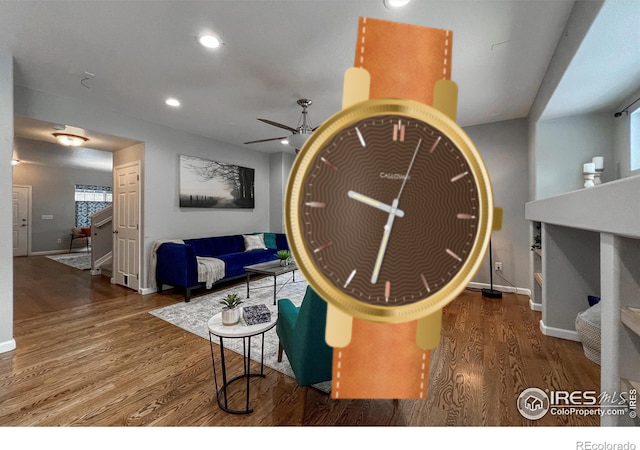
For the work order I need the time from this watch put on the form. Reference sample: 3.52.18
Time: 9.32.03
